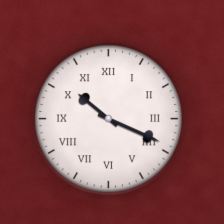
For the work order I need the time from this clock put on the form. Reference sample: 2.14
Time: 10.19
